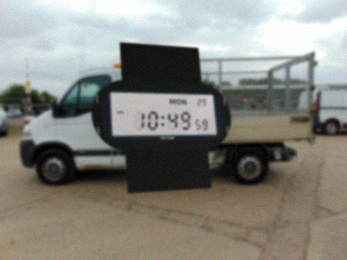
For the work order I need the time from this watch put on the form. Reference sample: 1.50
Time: 10.49
